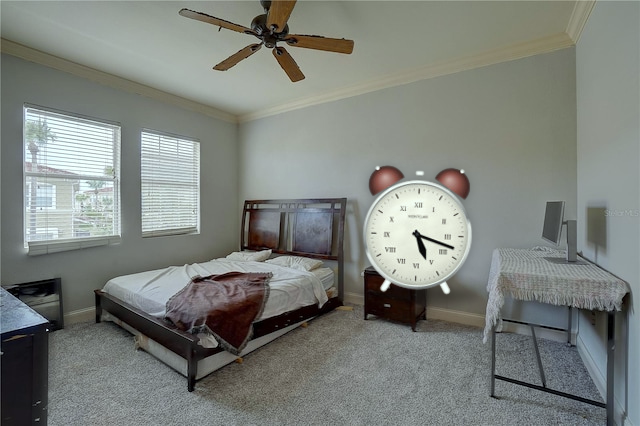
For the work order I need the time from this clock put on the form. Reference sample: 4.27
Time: 5.18
